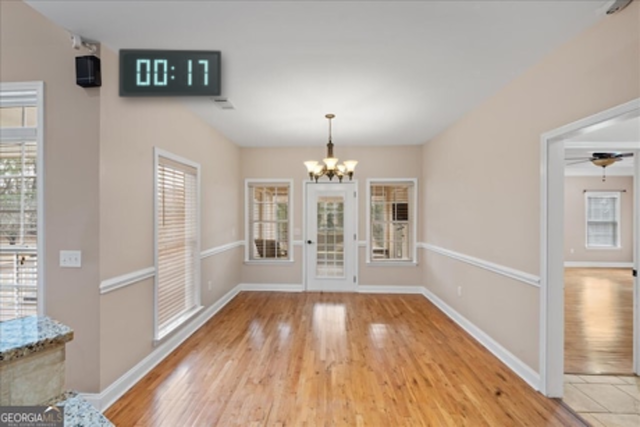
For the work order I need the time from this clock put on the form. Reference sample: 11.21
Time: 0.17
